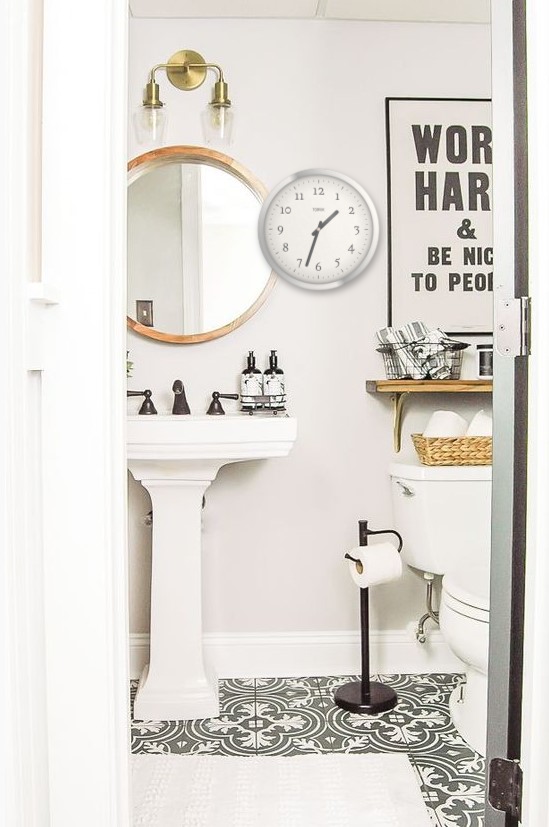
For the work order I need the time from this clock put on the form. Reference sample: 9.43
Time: 1.33
